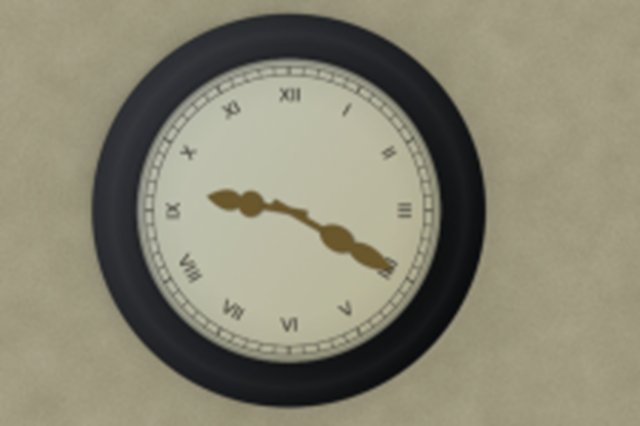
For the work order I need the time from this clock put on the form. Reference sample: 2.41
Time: 9.20
